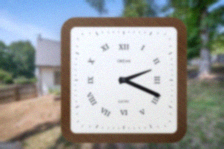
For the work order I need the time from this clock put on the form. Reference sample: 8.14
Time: 2.19
